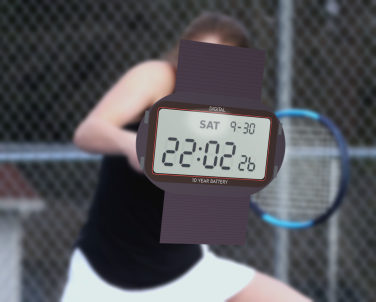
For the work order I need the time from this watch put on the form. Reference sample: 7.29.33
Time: 22.02.26
